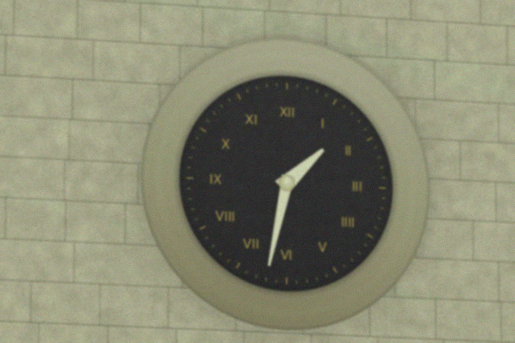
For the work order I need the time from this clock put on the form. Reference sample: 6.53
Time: 1.32
